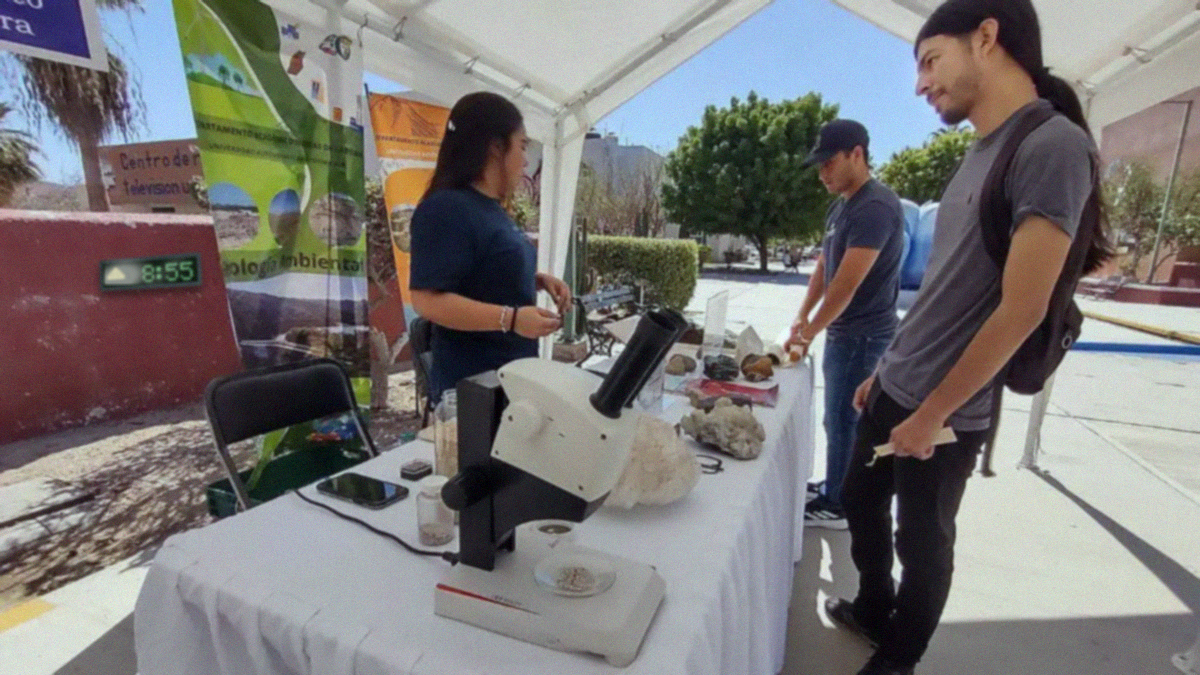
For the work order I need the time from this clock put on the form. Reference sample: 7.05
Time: 8.55
